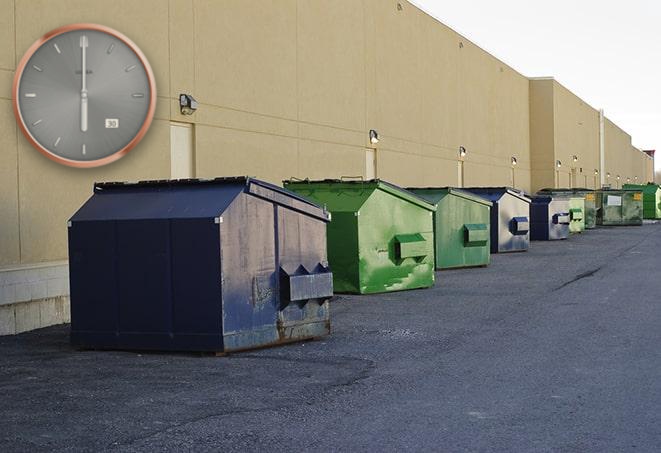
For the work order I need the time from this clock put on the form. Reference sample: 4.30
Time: 6.00
